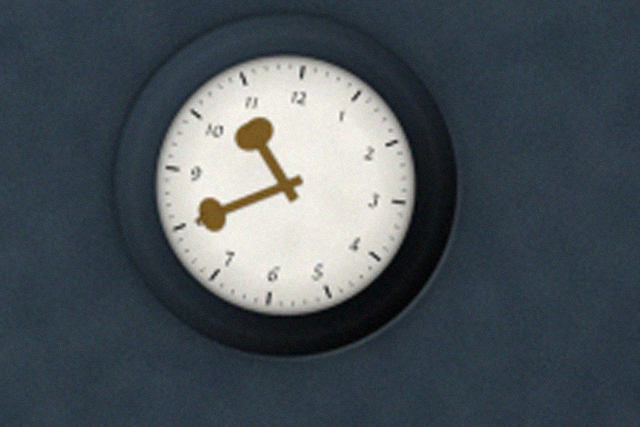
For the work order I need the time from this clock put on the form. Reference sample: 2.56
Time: 10.40
